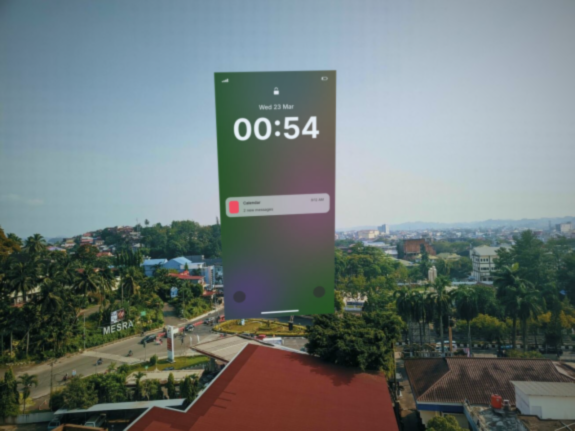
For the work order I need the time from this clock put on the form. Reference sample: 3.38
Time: 0.54
